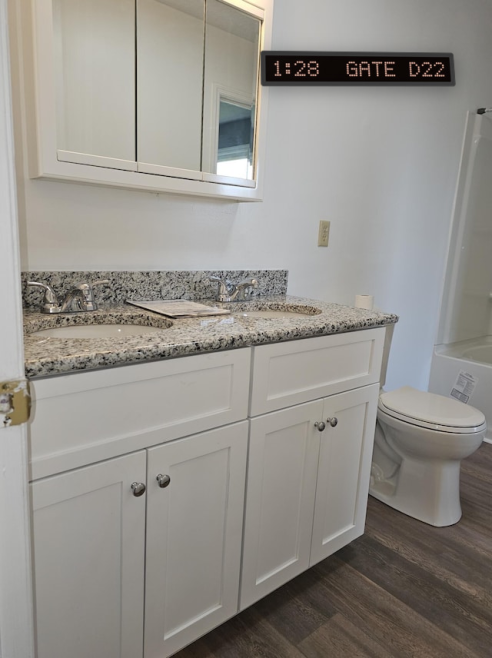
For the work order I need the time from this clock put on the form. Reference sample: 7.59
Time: 1.28
